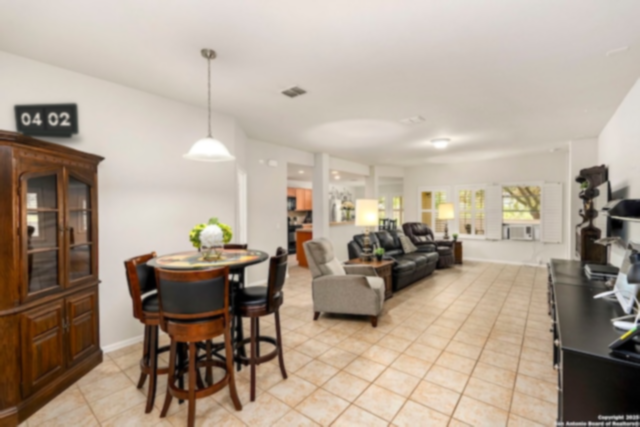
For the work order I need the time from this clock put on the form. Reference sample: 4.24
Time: 4.02
